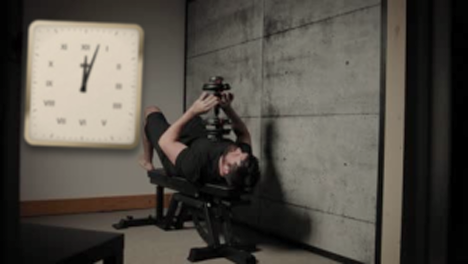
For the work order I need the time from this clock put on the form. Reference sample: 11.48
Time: 12.03
